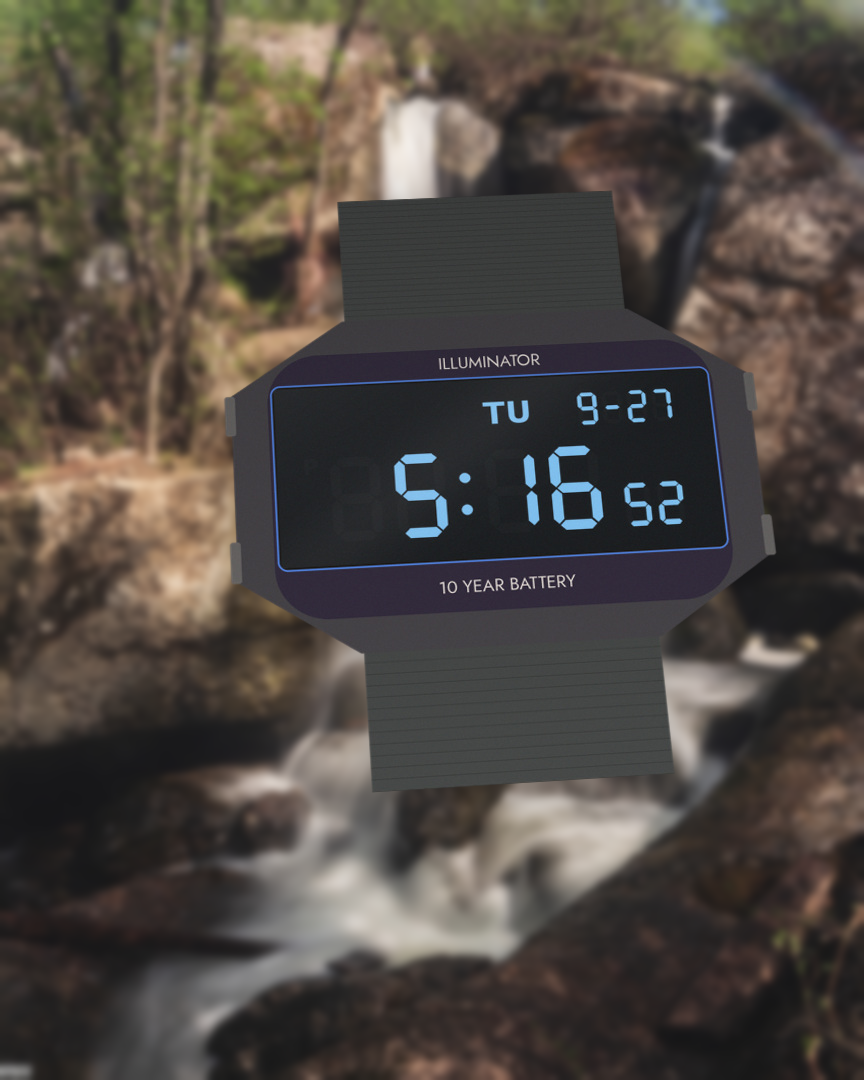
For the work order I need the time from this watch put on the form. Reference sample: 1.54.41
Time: 5.16.52
